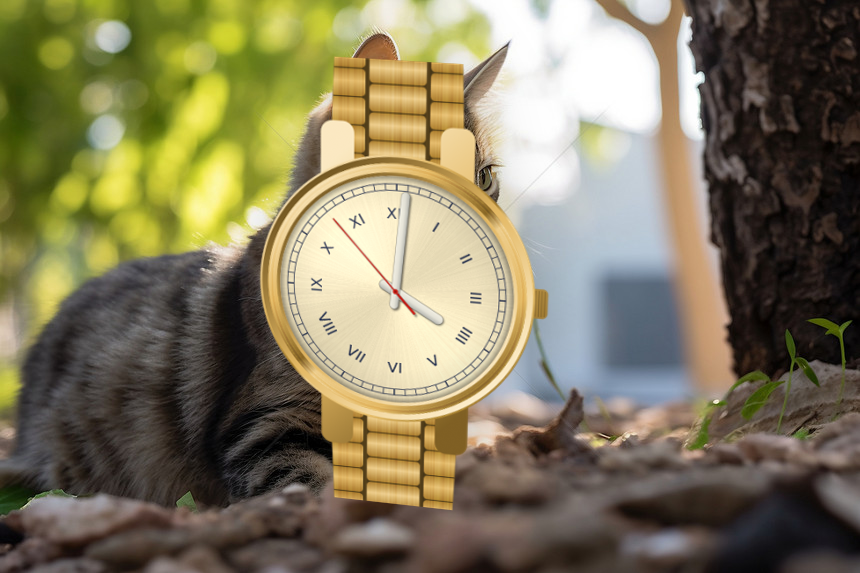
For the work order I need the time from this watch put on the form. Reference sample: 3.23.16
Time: 4.00.53
